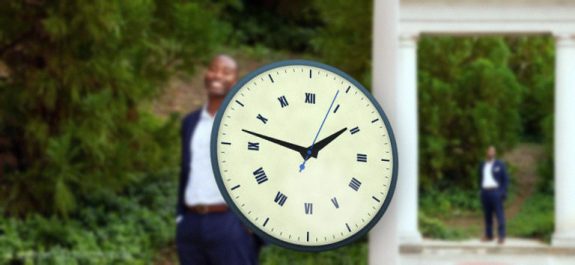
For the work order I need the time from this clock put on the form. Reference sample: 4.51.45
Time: 1.47.04
